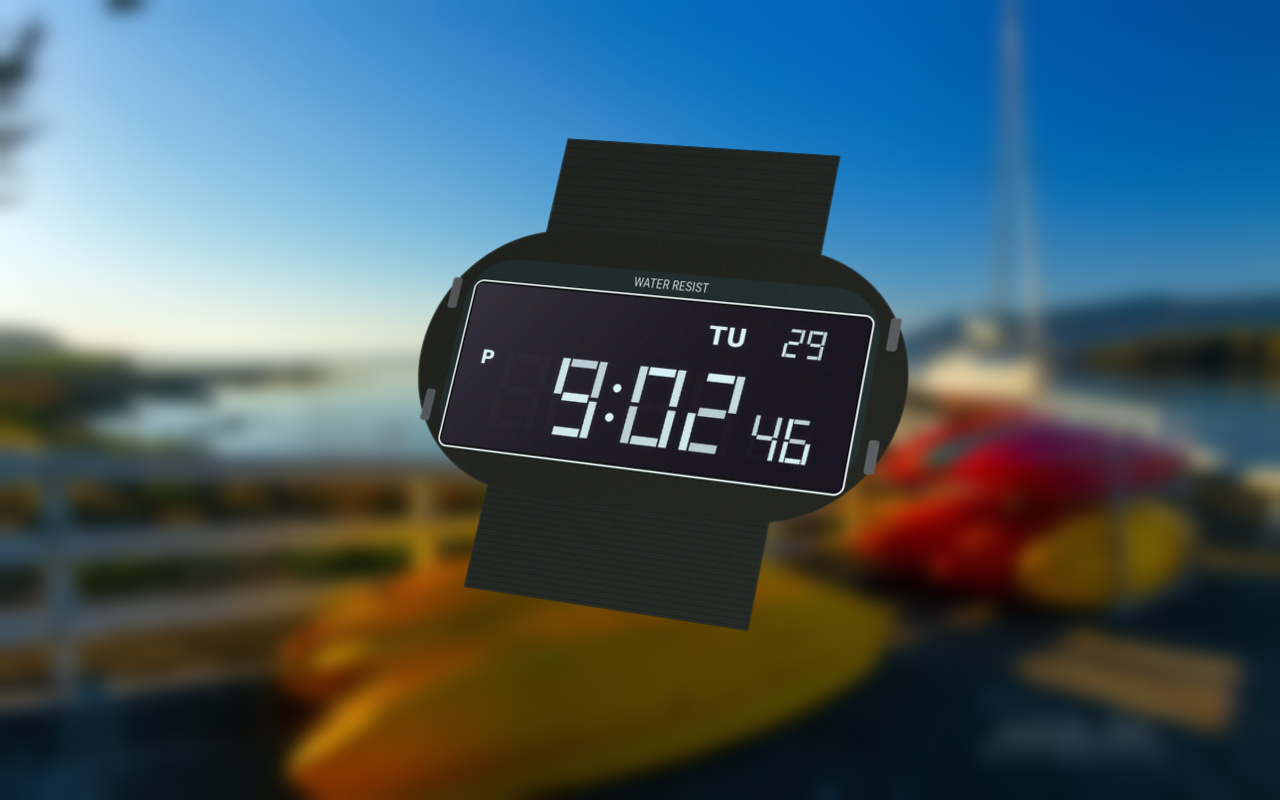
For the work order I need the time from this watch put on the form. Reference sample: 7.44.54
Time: 9.02.46
